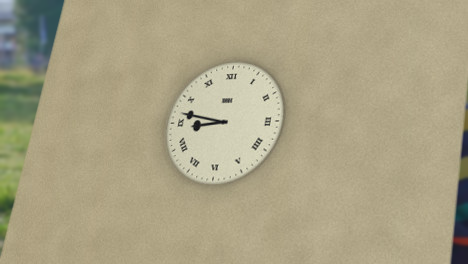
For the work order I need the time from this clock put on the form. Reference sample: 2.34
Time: 8.47
